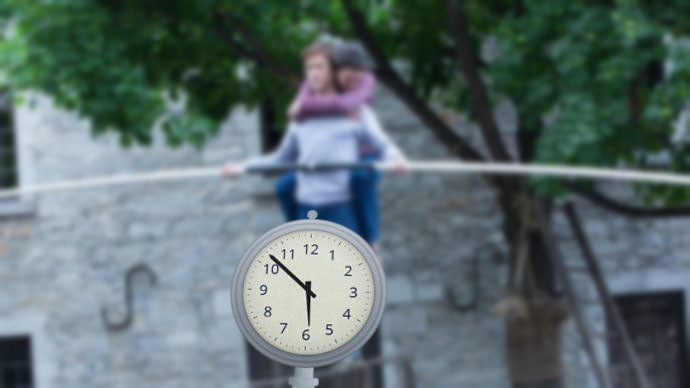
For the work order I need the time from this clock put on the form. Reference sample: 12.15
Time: 5.52
